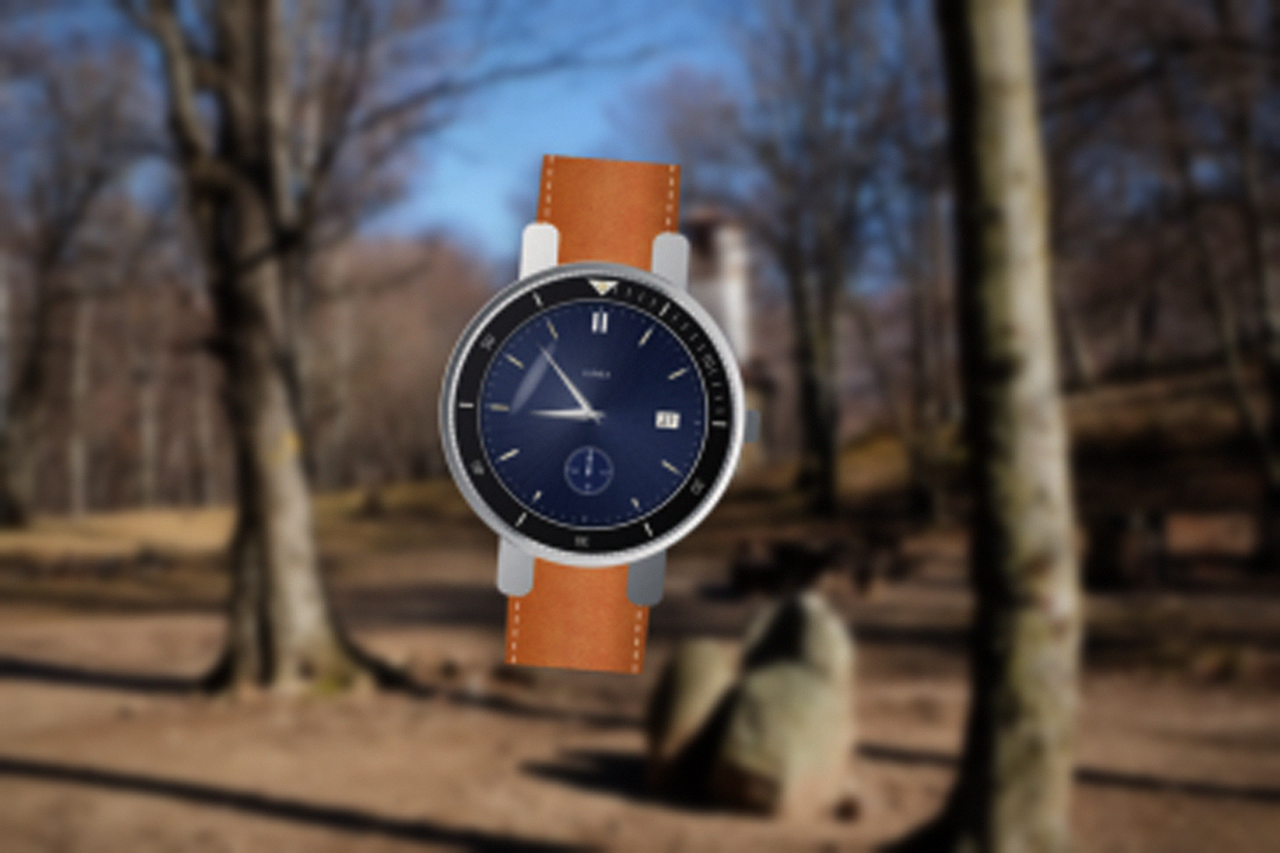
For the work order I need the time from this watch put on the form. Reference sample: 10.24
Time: 8.53
